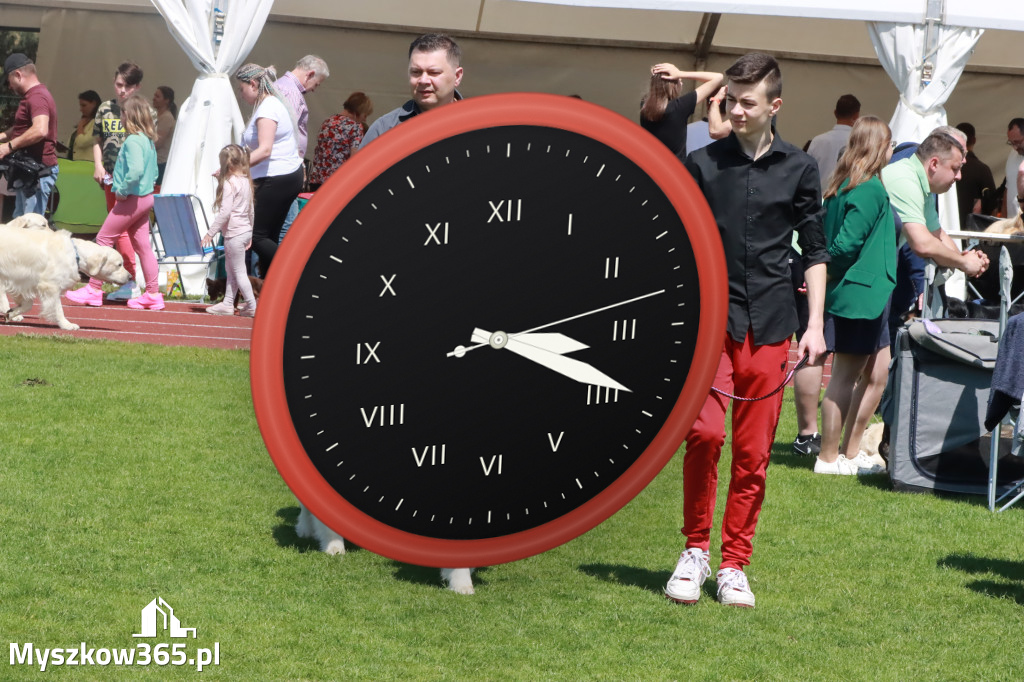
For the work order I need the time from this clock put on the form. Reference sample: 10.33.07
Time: 3.19.13
